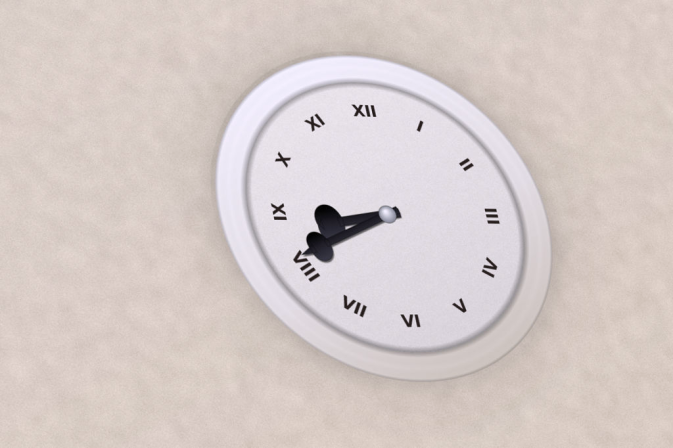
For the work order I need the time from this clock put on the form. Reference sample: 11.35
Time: 8.41
